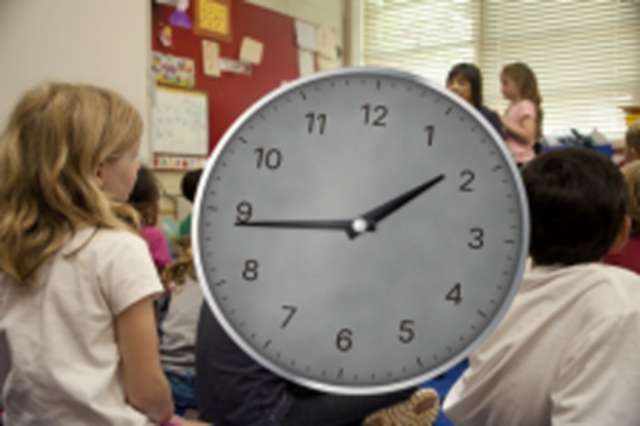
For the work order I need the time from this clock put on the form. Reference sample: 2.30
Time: 1.44
